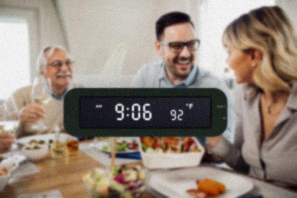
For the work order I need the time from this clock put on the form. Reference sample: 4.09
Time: 9.06
